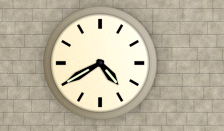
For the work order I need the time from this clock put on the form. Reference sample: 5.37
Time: 4.40
